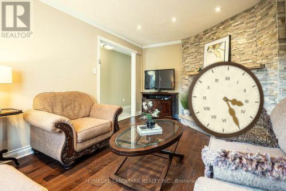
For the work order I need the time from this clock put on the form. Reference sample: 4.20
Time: 3.25
